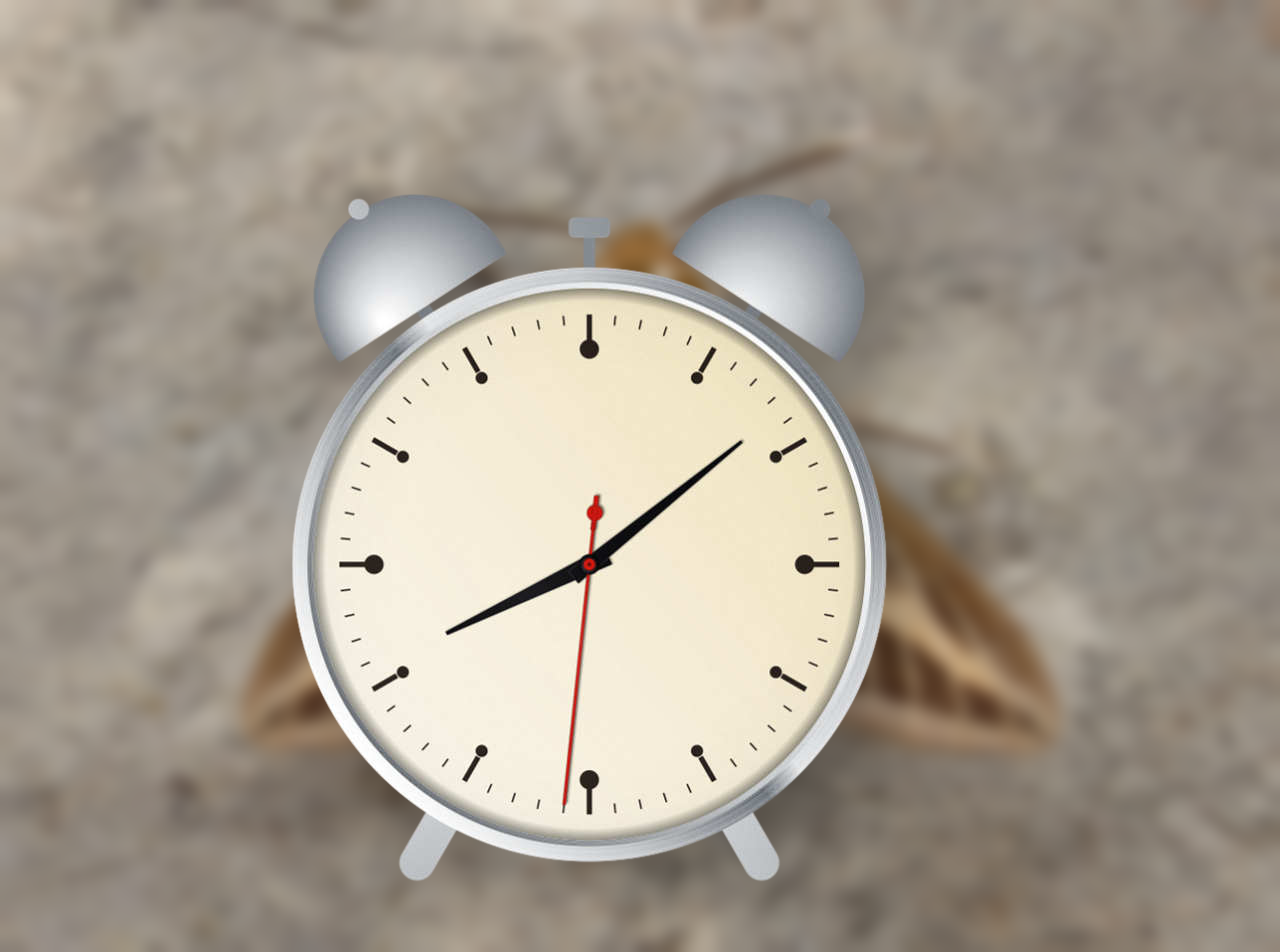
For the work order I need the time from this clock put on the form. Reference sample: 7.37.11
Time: 8.08.31
